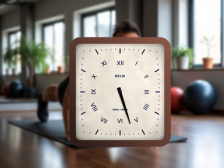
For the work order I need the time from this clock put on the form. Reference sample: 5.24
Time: 5.27
